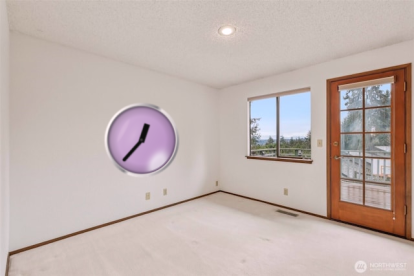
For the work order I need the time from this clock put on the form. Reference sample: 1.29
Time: 12.37
